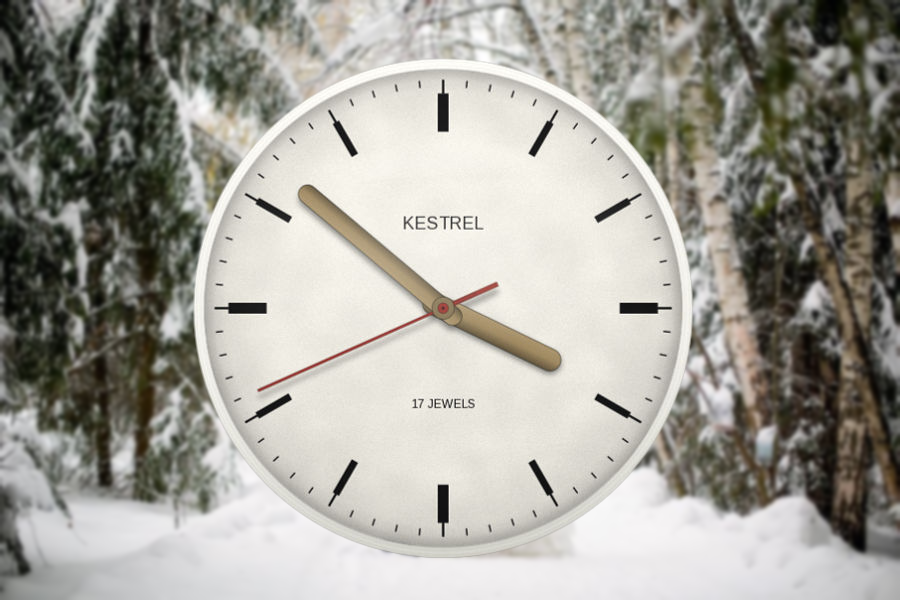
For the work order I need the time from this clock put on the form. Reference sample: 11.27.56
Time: 3.51.41
